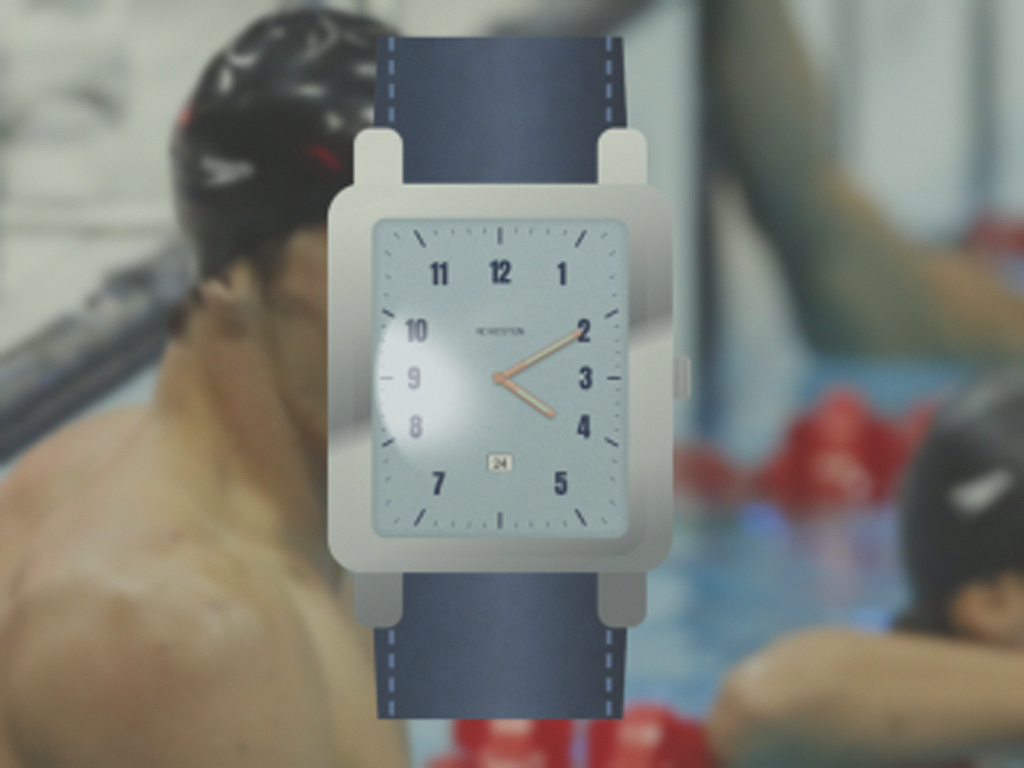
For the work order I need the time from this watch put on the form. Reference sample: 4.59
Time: 4.10
